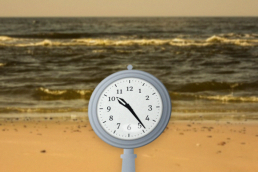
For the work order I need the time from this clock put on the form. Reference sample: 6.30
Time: 10.24
